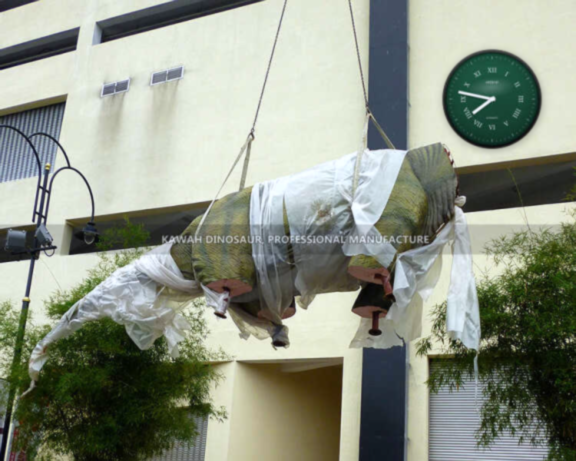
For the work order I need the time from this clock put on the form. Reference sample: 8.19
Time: 7.47
